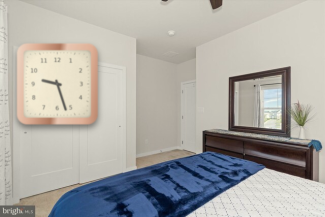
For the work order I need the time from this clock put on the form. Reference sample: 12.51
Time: 9.27
